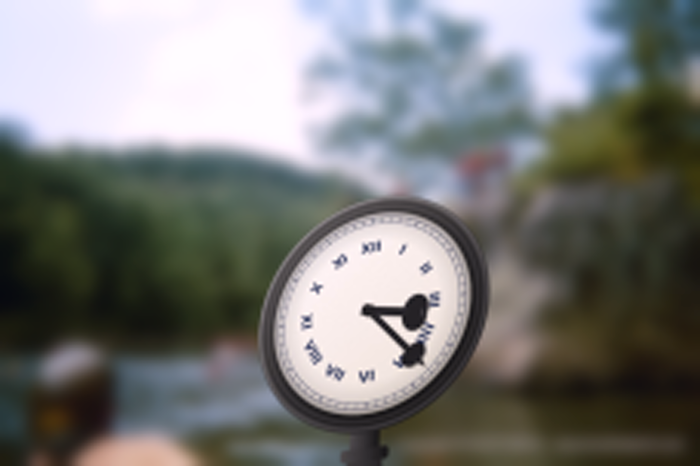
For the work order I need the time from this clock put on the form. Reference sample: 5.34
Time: 3.23
